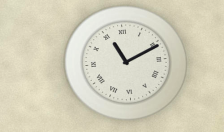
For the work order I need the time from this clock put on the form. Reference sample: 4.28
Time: 11.11
